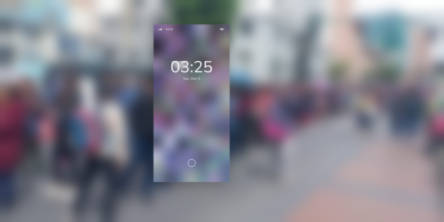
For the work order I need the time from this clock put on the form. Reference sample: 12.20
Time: 3.25
